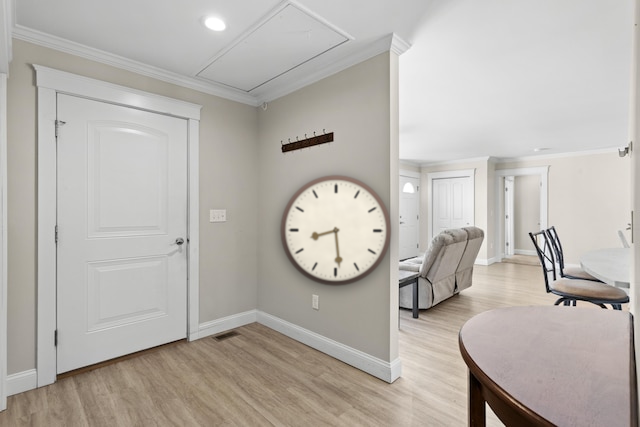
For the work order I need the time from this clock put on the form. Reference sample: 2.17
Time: 8.29
